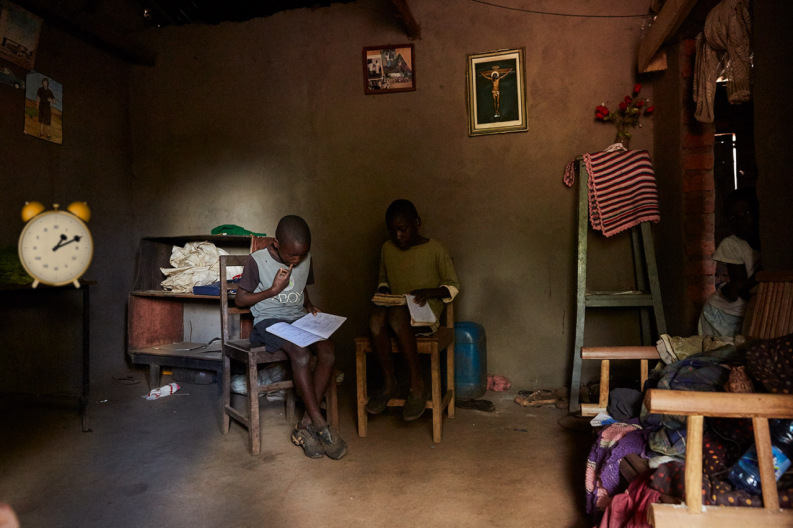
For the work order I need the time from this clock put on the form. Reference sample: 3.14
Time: 1.11
